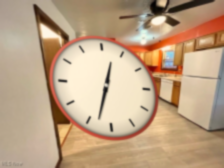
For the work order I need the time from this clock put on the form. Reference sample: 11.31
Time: 12.33
